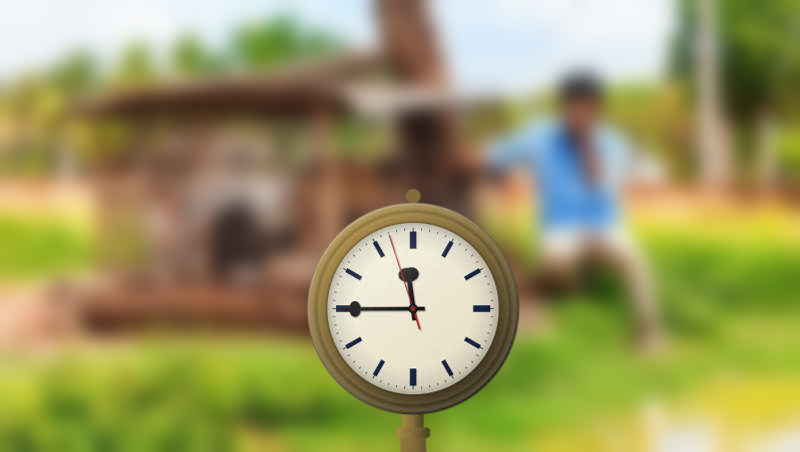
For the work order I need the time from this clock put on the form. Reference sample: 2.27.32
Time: 11.44.57
